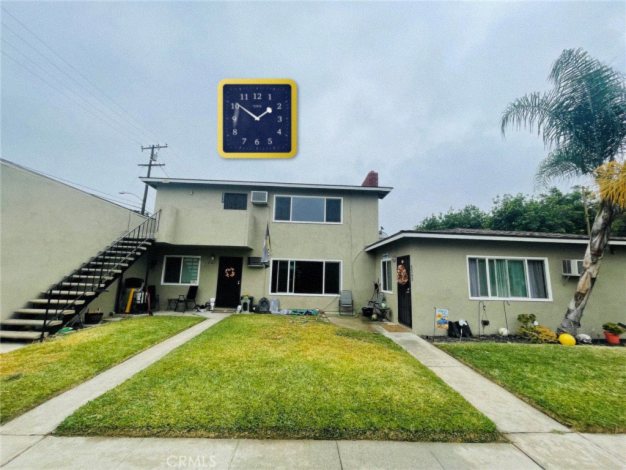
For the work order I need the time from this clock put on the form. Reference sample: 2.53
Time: 1.51
